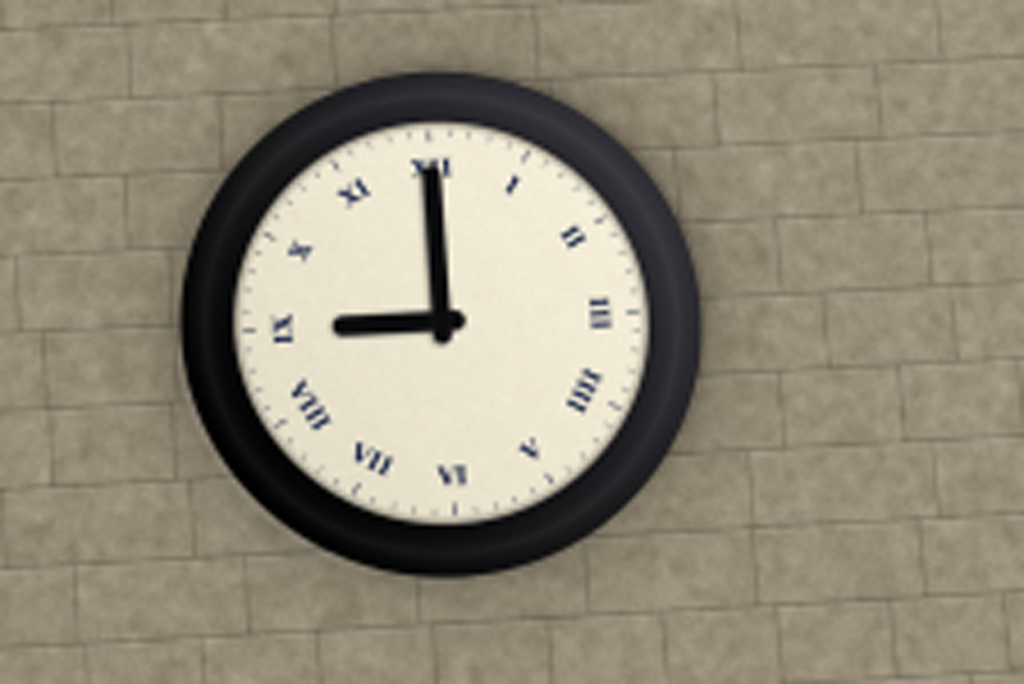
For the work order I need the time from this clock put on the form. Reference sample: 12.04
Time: 9.00
